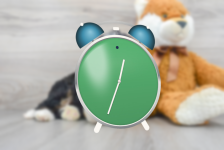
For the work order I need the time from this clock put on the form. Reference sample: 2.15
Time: 12.34
